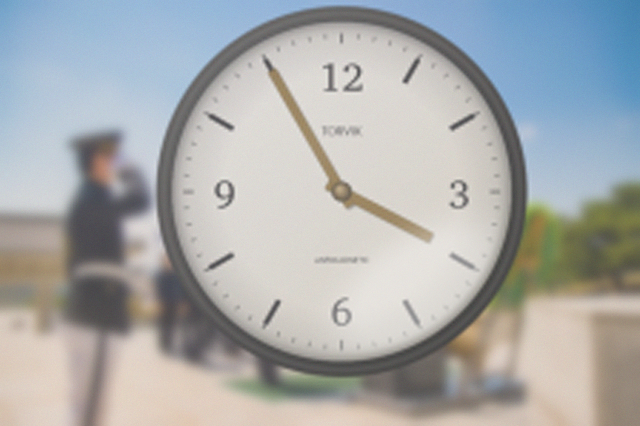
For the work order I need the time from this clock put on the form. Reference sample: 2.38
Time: 3.55
